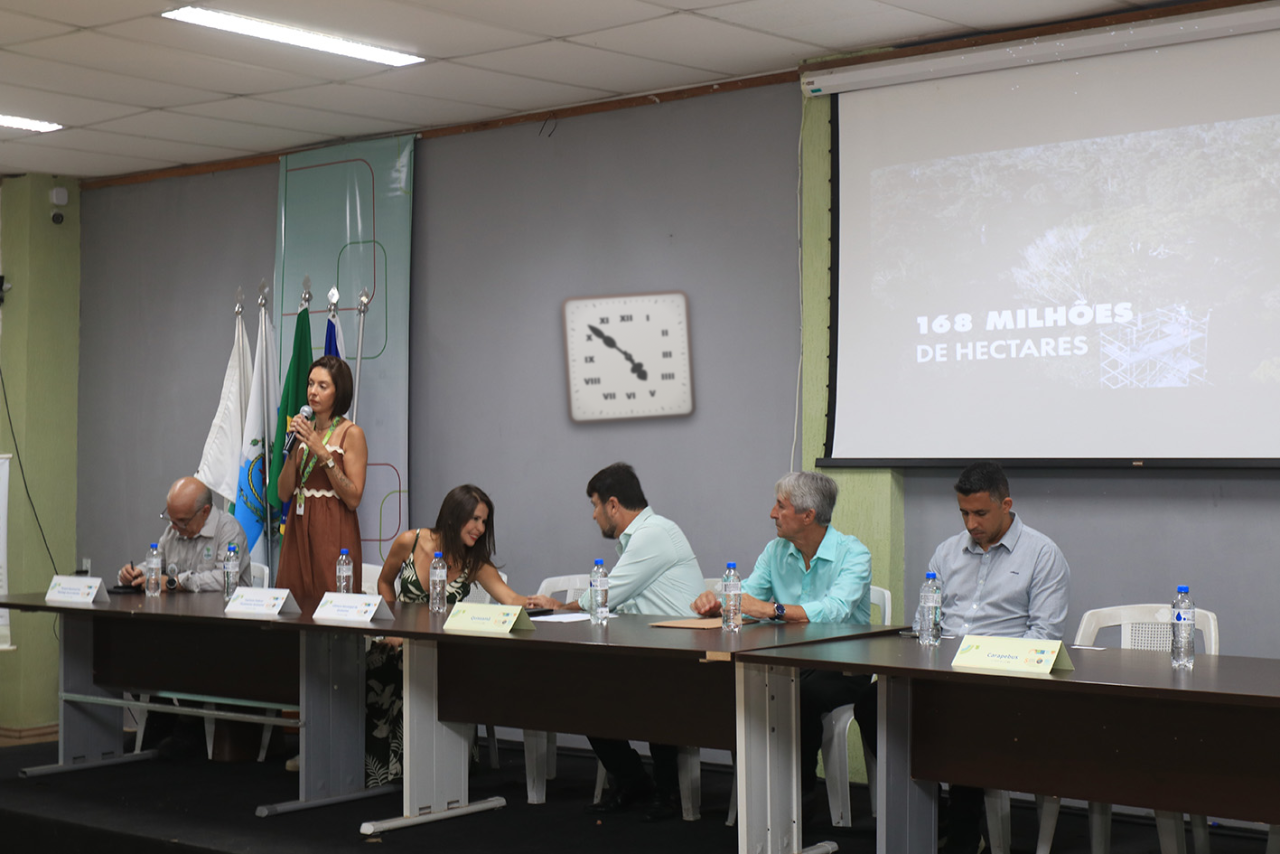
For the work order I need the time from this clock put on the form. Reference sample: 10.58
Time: 4.52
